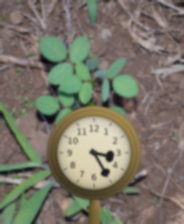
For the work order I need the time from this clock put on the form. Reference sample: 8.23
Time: 3.25
